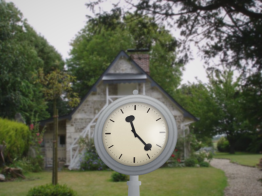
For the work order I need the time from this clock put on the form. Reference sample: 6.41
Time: 11.23
